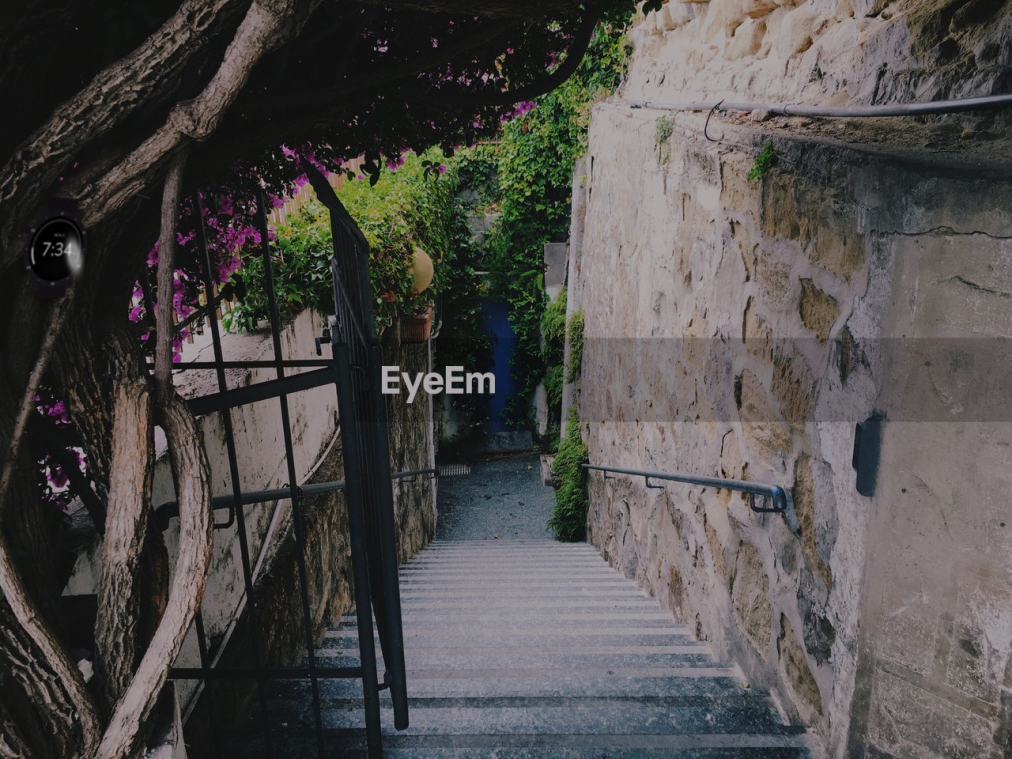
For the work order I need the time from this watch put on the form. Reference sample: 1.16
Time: 7.34
